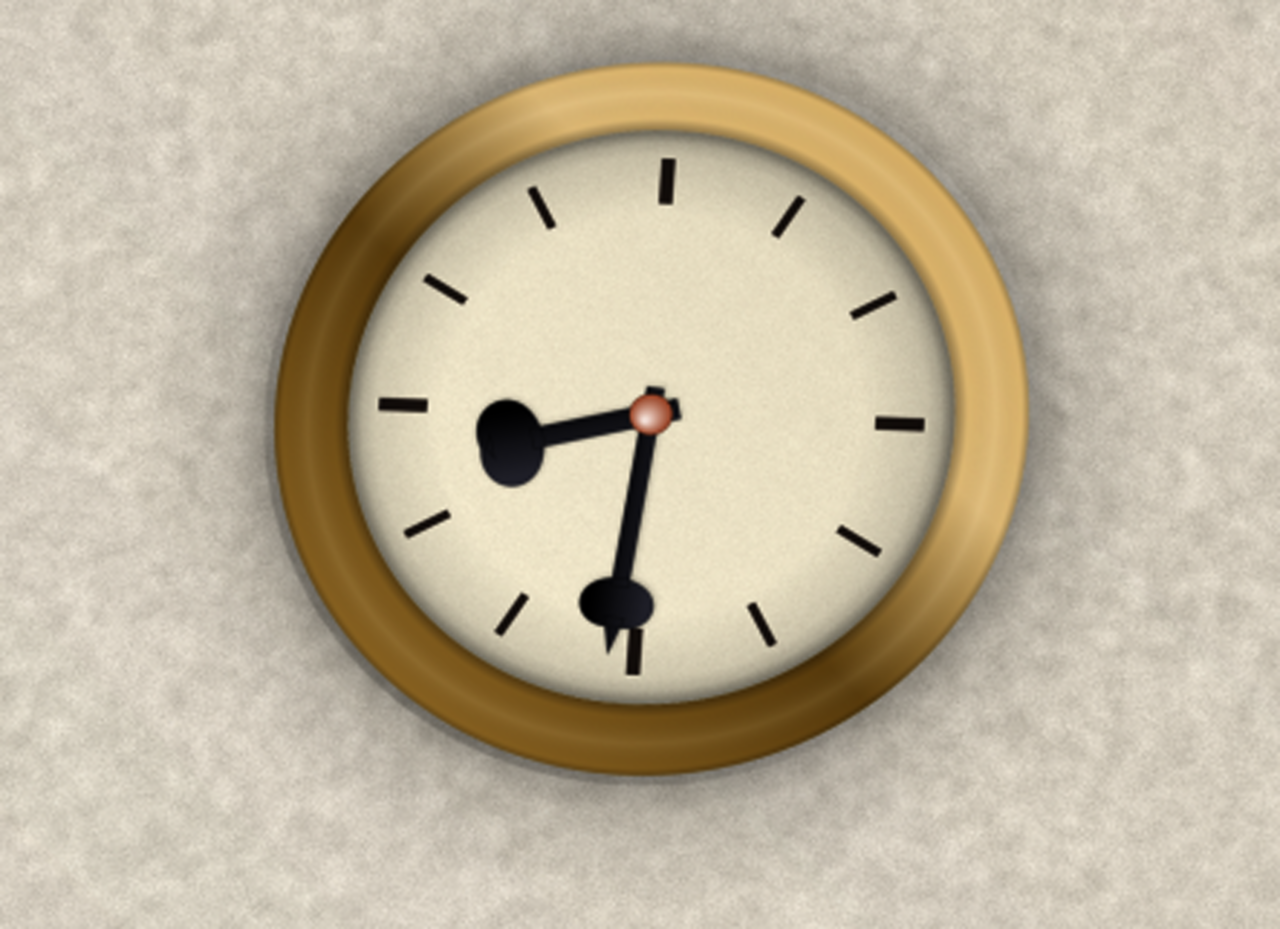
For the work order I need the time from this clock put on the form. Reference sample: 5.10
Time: 8.31
